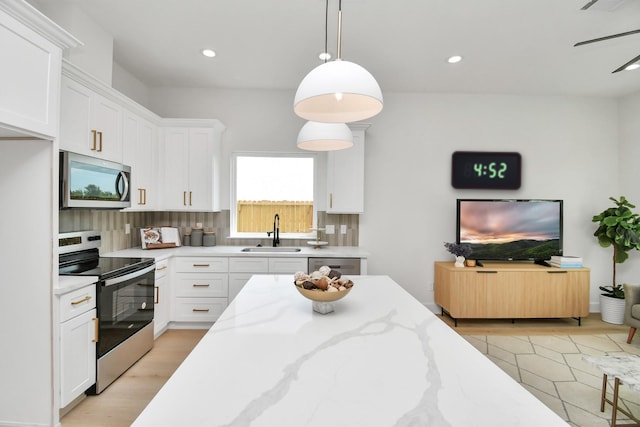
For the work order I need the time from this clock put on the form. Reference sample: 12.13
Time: 4.52
